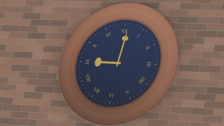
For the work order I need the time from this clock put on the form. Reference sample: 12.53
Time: 9.01
